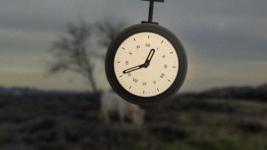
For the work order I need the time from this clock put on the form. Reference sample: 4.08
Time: 12.41
